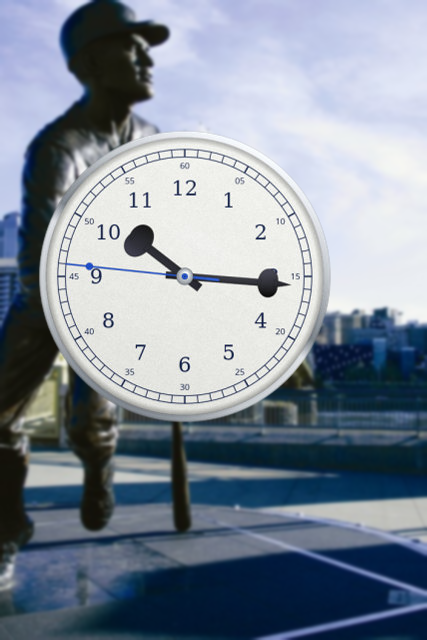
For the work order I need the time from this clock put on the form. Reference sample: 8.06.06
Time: 10.15.46
